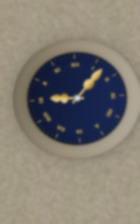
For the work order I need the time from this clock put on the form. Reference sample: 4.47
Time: 9.07
